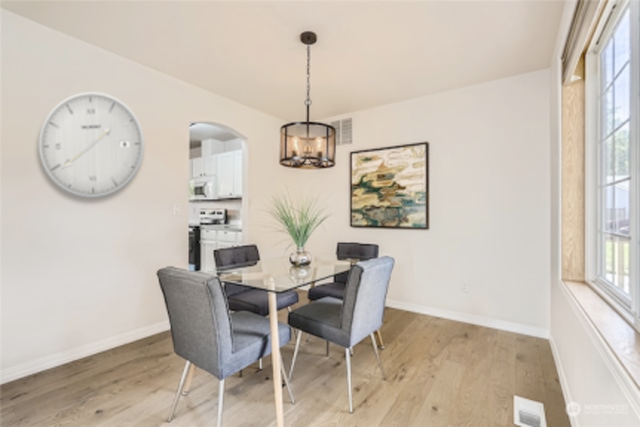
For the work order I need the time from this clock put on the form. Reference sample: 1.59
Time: 1.39
